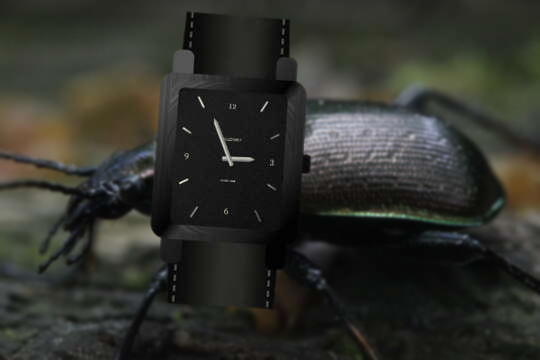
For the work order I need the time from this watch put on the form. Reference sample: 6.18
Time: 2.56
